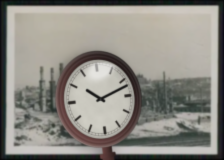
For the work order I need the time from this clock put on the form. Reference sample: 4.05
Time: 10.12
